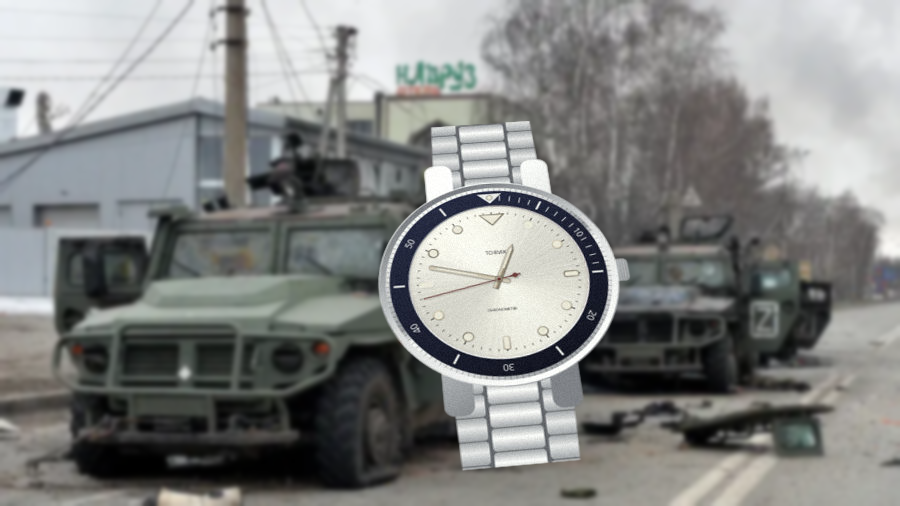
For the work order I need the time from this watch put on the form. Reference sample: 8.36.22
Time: 12.47.43
